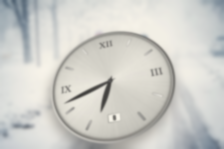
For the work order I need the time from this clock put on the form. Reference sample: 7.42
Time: 6.42
